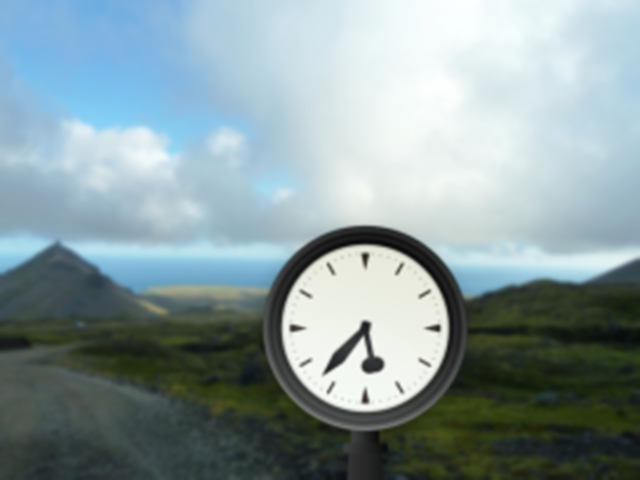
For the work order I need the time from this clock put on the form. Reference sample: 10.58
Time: 5.37
